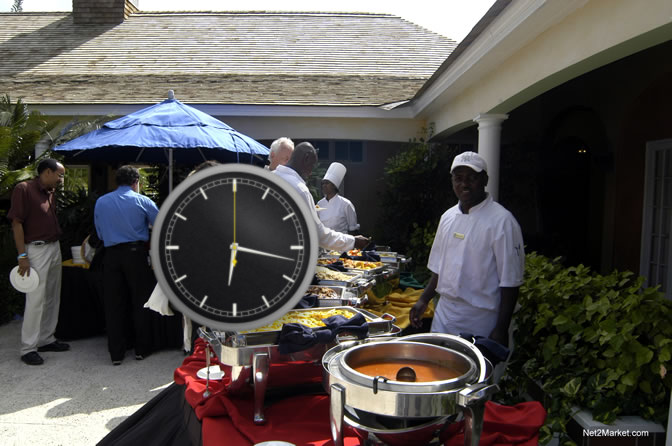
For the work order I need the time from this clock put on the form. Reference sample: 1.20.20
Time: 6.17.00
